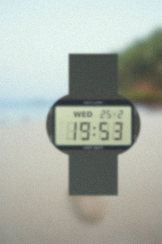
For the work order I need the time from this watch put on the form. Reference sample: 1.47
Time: 19.53
